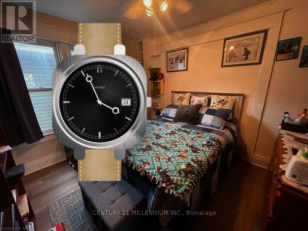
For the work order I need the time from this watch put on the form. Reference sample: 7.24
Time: 3.56
